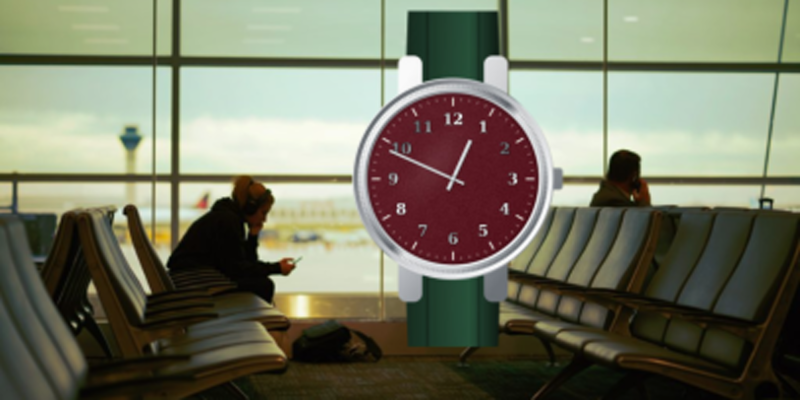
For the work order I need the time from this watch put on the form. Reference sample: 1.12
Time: 12.49
